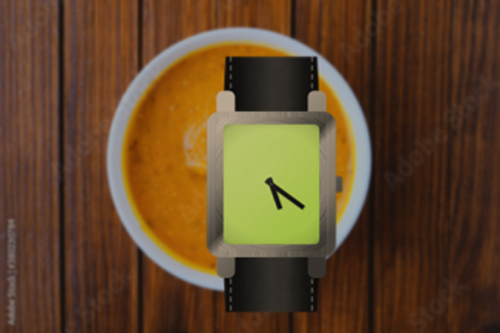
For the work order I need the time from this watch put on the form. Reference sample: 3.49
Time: 5.21
